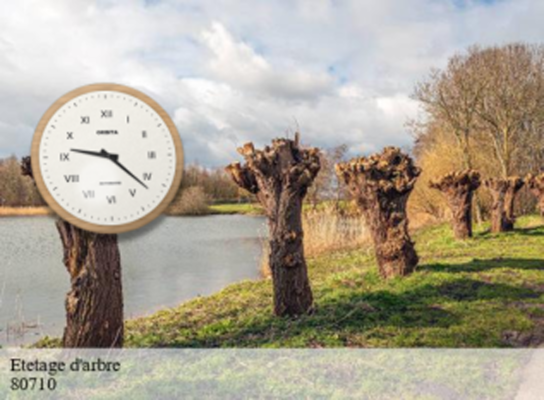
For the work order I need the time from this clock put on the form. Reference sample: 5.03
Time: 9.22
